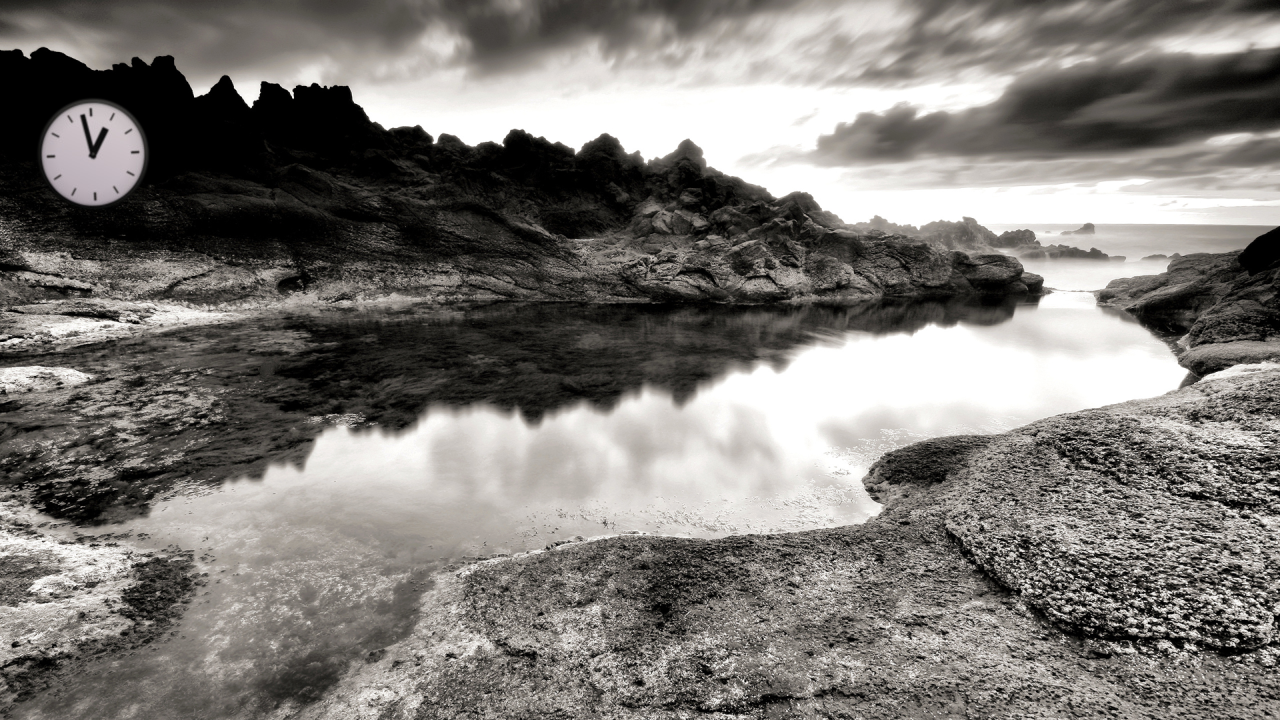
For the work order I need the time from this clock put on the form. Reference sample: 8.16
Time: 12.58
